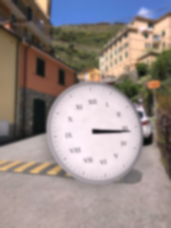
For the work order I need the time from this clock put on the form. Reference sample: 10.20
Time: 3.16
